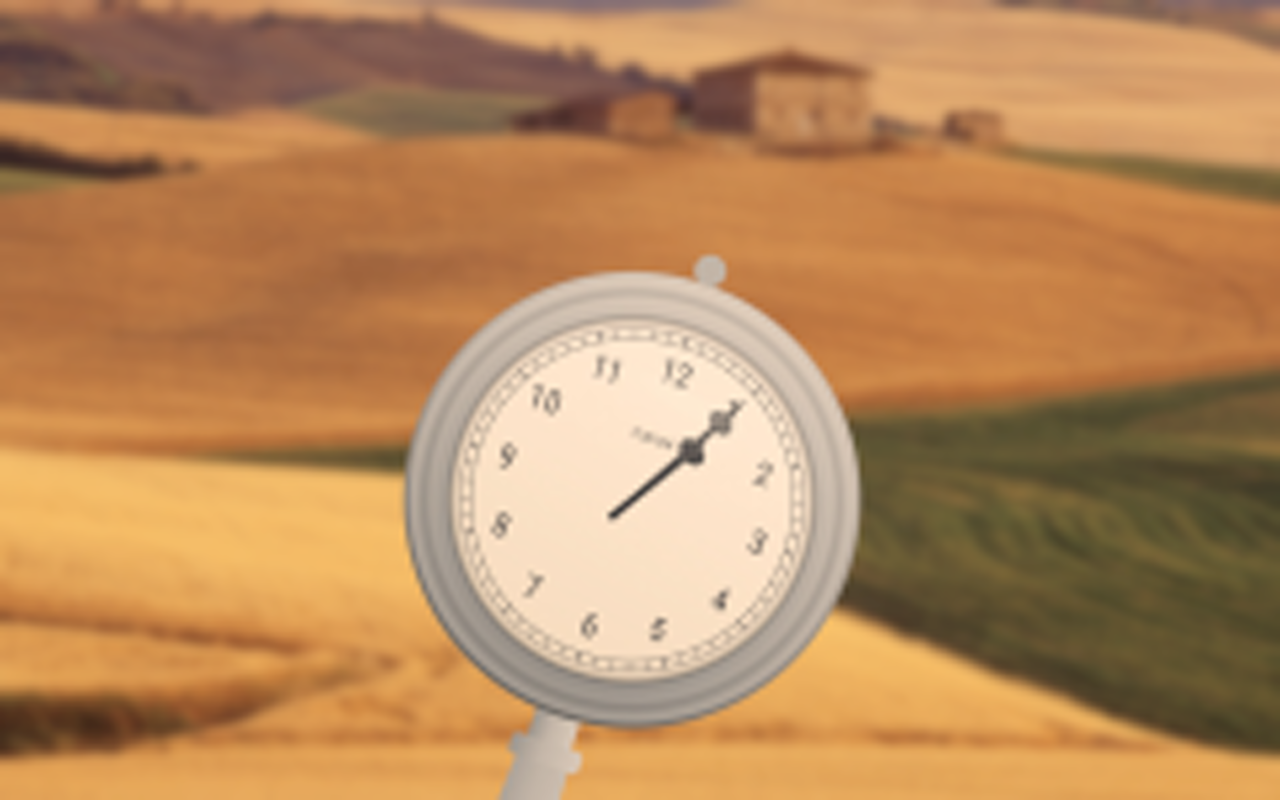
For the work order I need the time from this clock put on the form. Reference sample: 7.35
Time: 1.05
